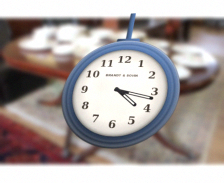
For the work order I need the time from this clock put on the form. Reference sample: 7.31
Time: 4.17
